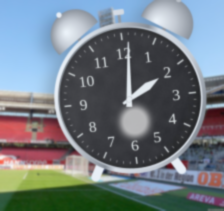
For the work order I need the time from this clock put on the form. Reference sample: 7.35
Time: 2.01
